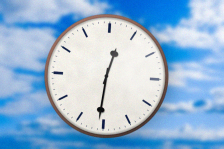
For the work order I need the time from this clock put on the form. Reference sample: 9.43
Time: 12.31
